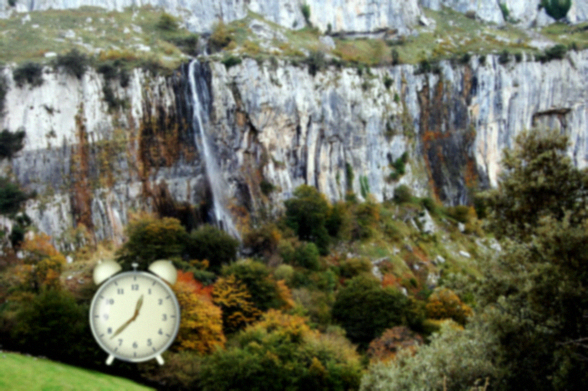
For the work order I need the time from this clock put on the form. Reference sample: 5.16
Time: 12.38
